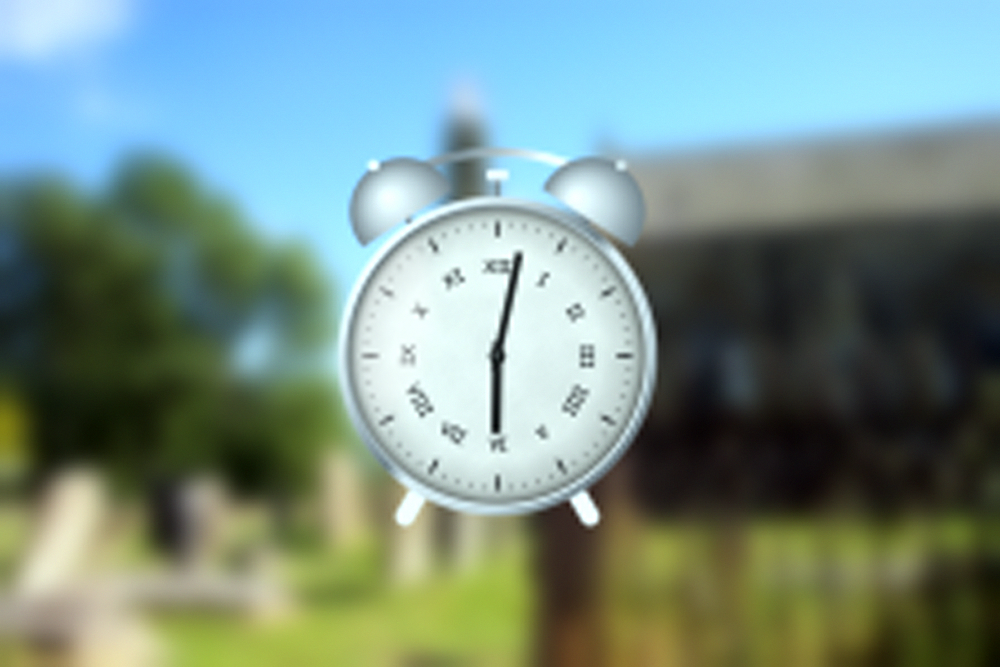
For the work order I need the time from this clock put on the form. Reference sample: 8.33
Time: 6.02
